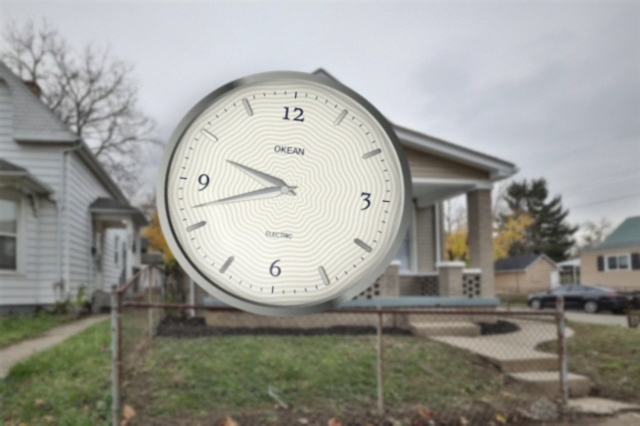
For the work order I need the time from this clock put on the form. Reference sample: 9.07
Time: 9.42
